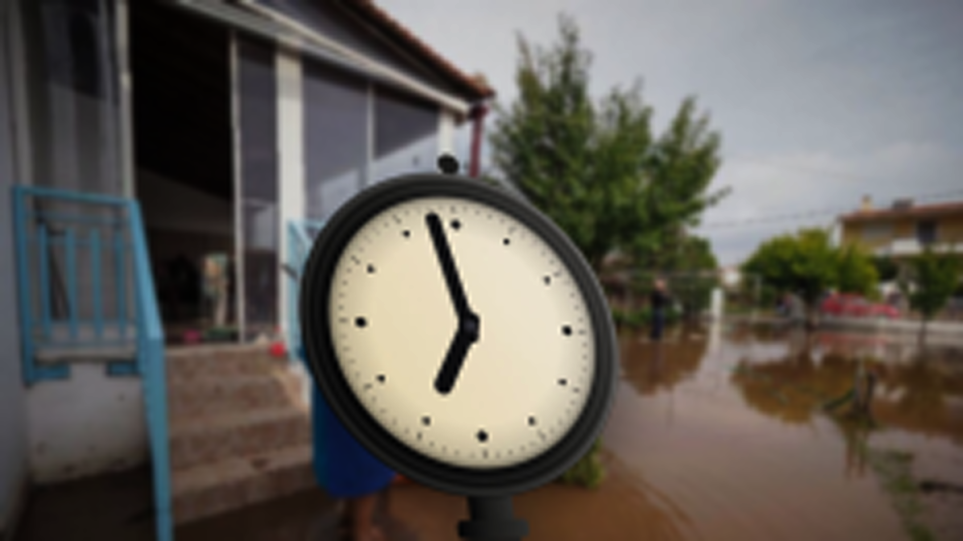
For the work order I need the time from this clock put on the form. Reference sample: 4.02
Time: 6.58
